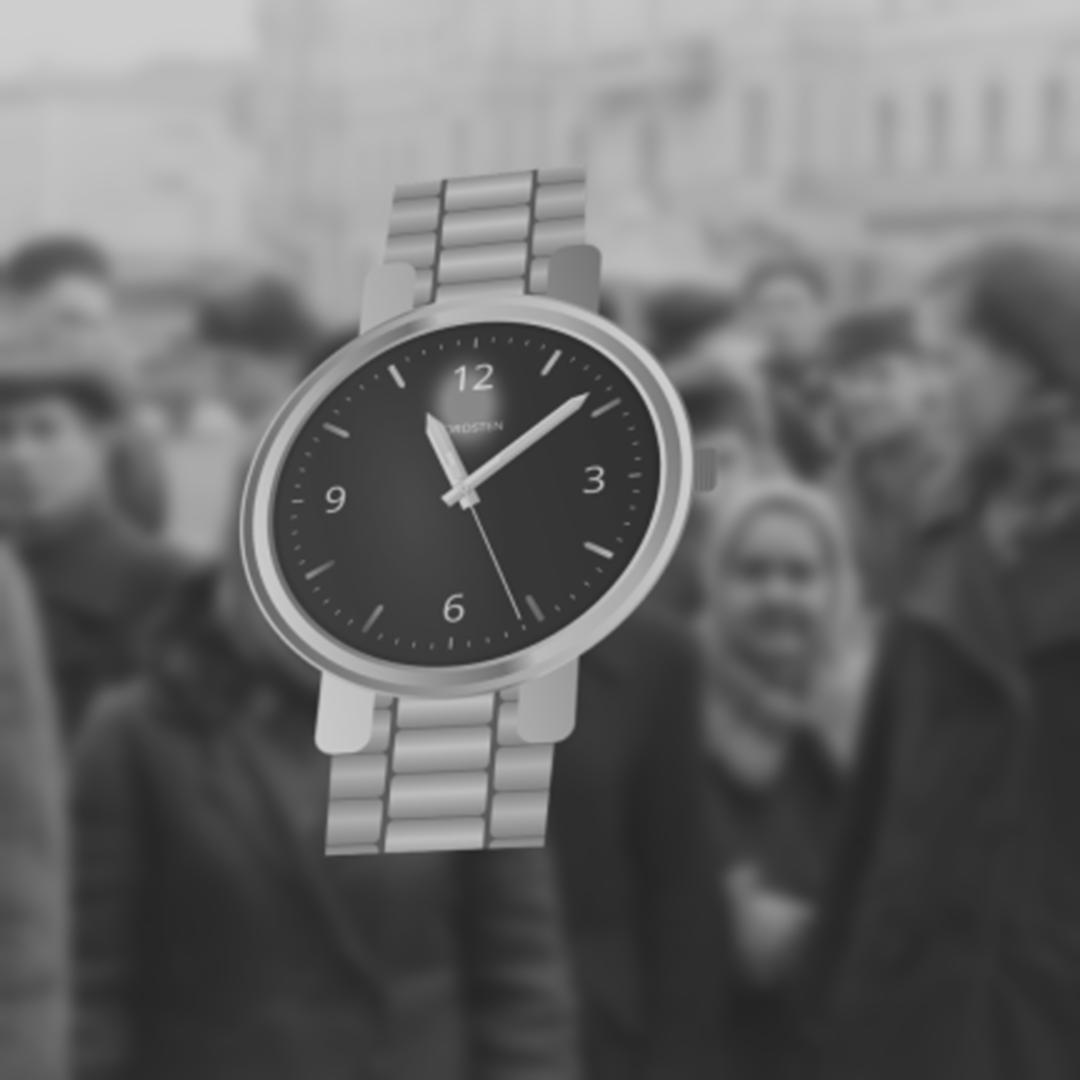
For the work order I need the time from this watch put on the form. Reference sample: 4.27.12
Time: 11.08.26
